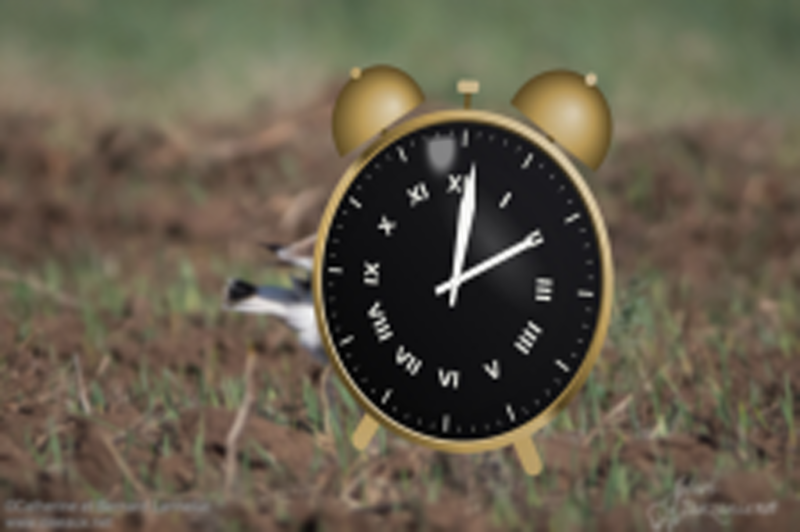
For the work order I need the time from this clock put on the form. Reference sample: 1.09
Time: 2.01
